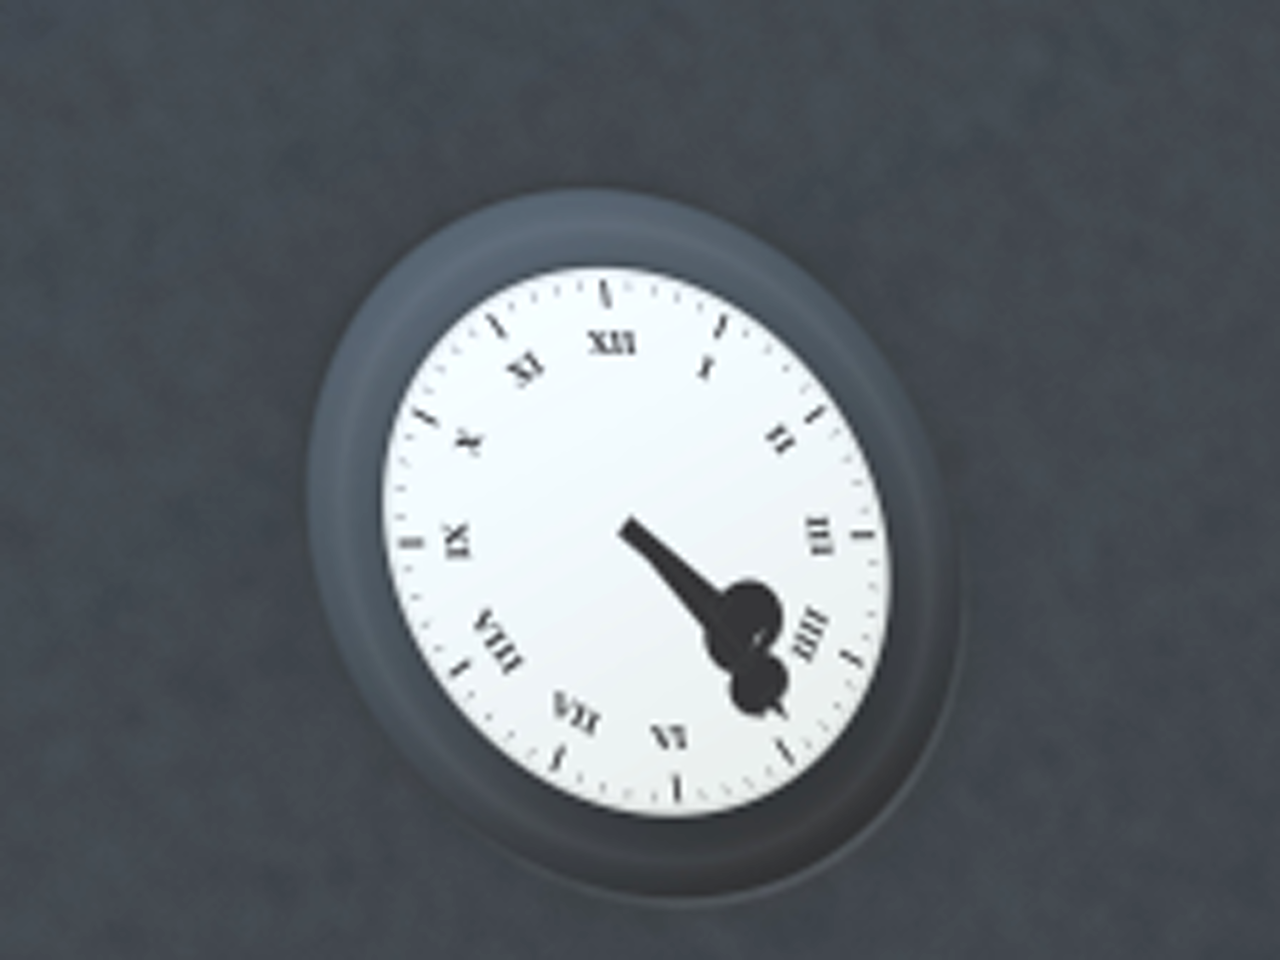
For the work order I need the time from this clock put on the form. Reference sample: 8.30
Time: 4.24
